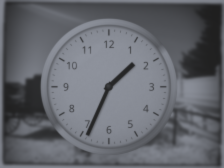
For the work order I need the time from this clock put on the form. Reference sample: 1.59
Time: 1.34
